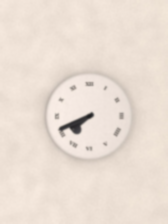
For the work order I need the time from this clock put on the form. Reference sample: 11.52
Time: 7.41
